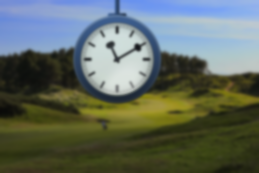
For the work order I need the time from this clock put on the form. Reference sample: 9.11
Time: 11.10
